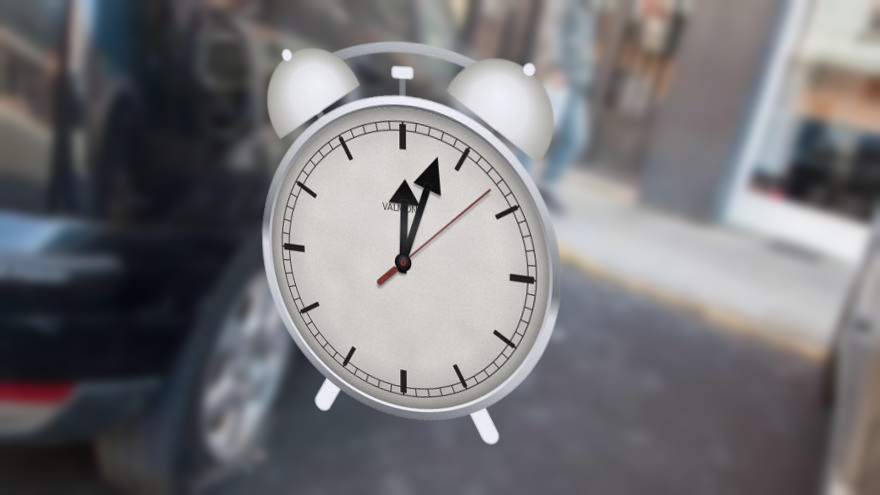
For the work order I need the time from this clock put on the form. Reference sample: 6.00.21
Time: 12.03.08
